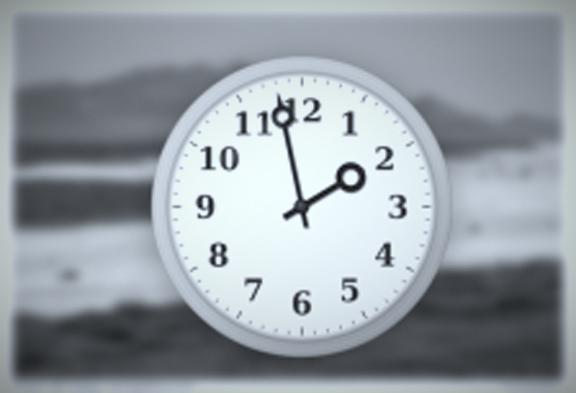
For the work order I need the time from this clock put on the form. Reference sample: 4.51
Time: 1.58
